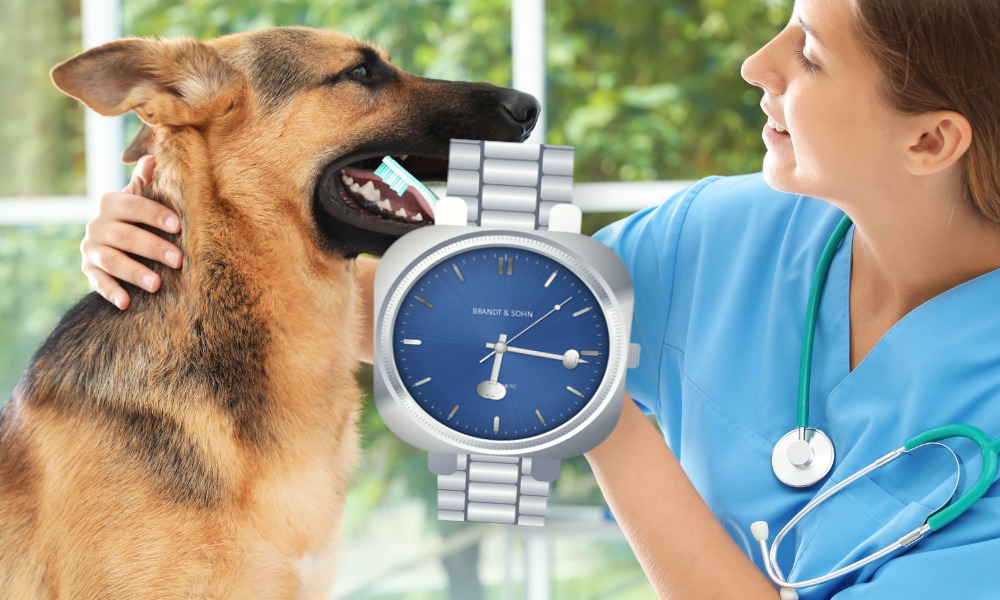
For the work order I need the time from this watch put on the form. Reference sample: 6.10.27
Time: 6.16.08
